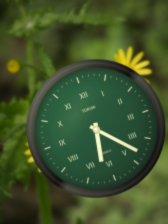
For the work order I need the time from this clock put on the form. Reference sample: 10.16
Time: 6.23
